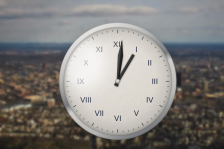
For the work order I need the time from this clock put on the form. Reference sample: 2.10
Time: 1.01
